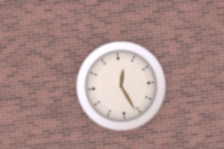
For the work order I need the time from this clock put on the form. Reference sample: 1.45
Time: 12.26
